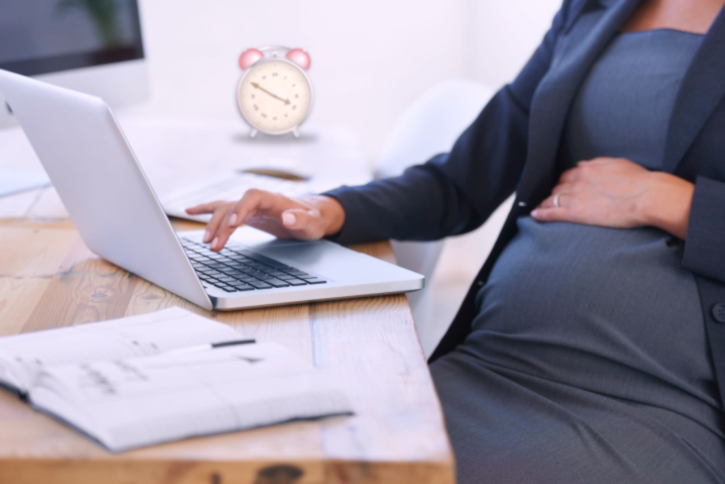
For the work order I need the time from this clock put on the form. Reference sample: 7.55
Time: 3.50
